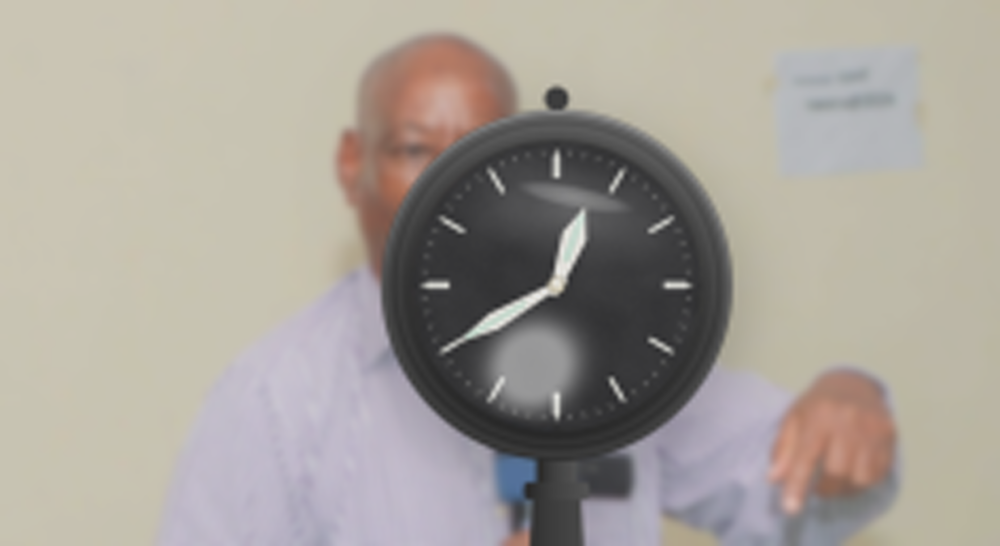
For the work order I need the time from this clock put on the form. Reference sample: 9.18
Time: 12.40
